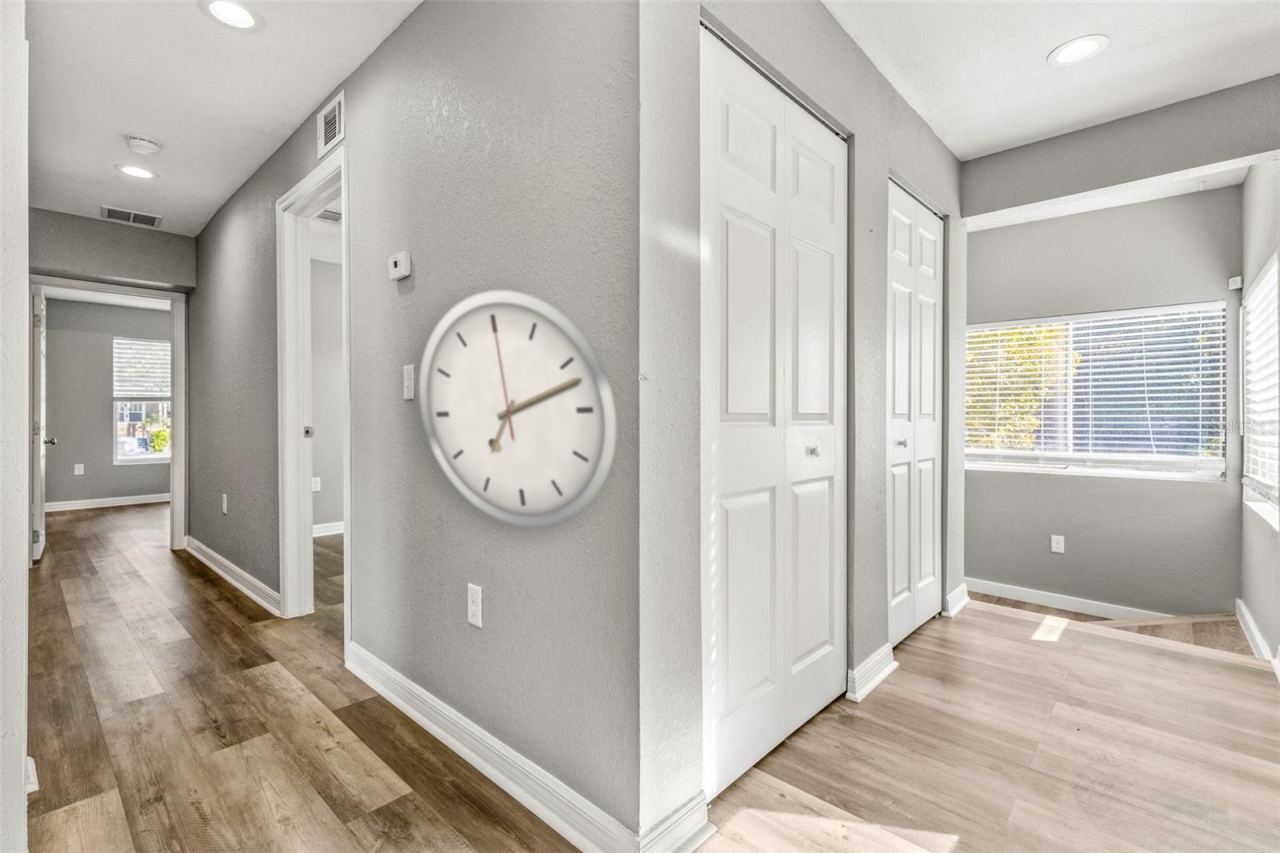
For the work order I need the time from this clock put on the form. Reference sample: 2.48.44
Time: 7.12.00
